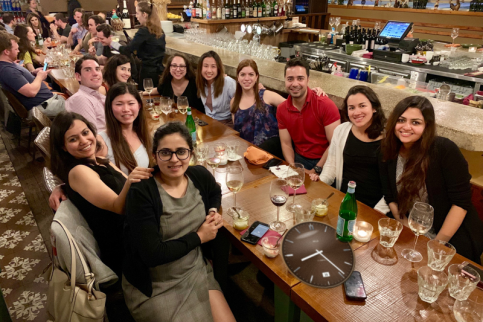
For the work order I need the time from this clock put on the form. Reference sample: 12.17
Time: 8.24
